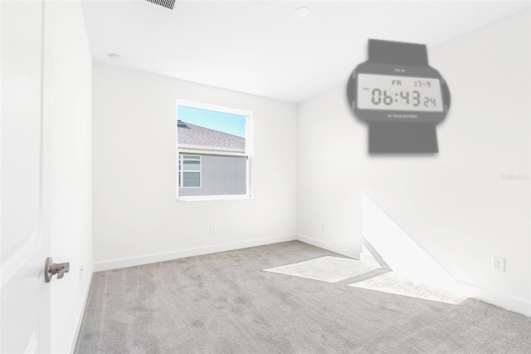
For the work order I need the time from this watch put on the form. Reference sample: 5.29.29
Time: 6.43.24
